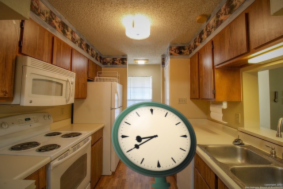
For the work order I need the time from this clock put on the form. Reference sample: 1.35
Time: 8.40
